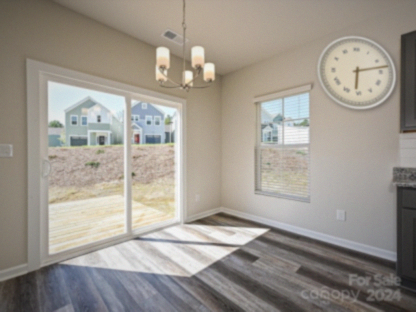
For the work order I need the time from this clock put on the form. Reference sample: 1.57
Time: 6.13
